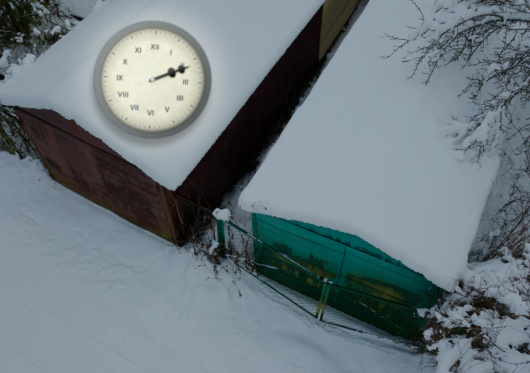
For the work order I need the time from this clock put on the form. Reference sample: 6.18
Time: 2.11
